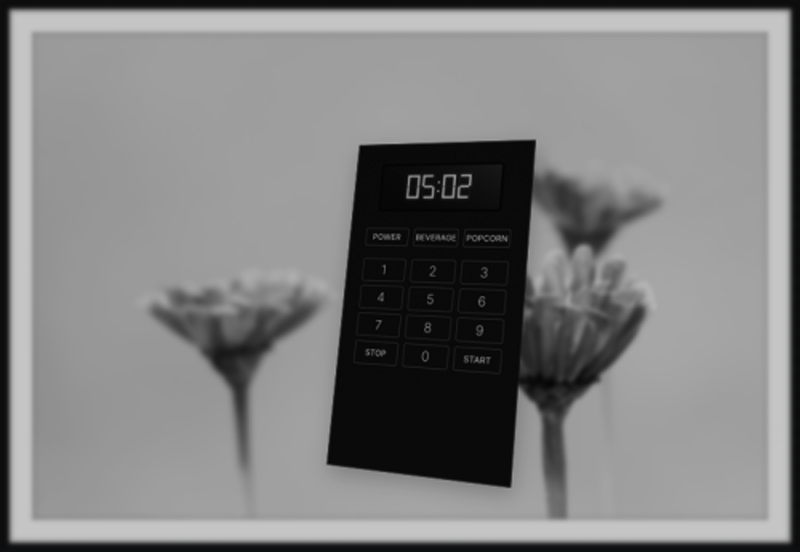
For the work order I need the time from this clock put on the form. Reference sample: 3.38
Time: 5.02
